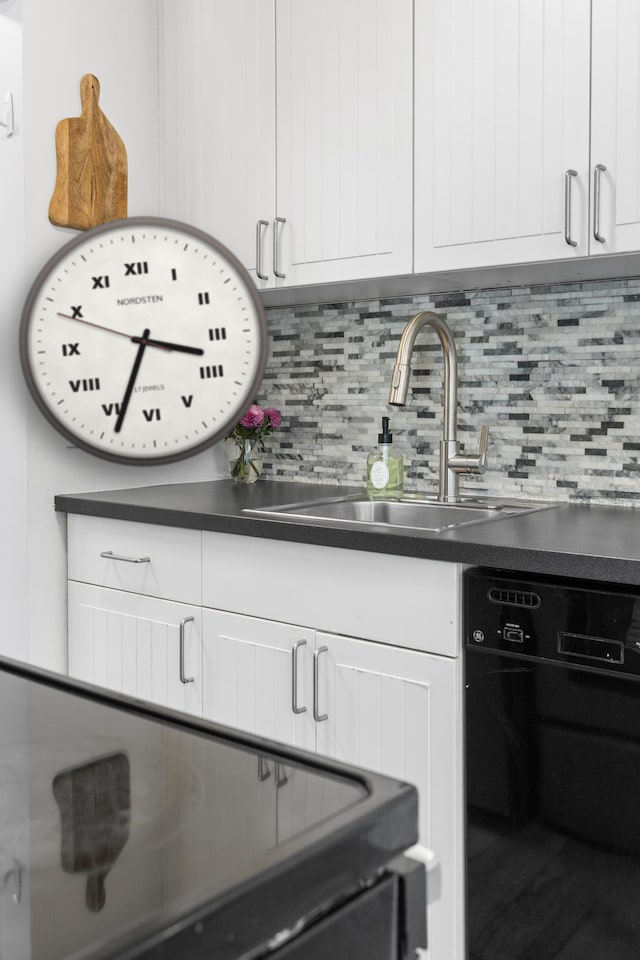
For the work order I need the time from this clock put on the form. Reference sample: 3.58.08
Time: 3.33.49
